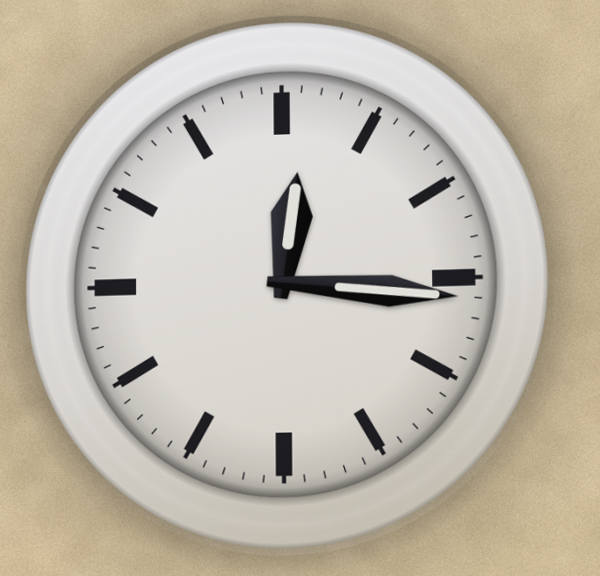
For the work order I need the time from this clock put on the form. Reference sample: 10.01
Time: 12.16
